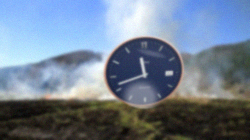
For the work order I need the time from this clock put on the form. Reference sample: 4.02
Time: 11.42
